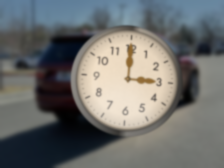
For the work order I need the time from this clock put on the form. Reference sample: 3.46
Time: 3.00
